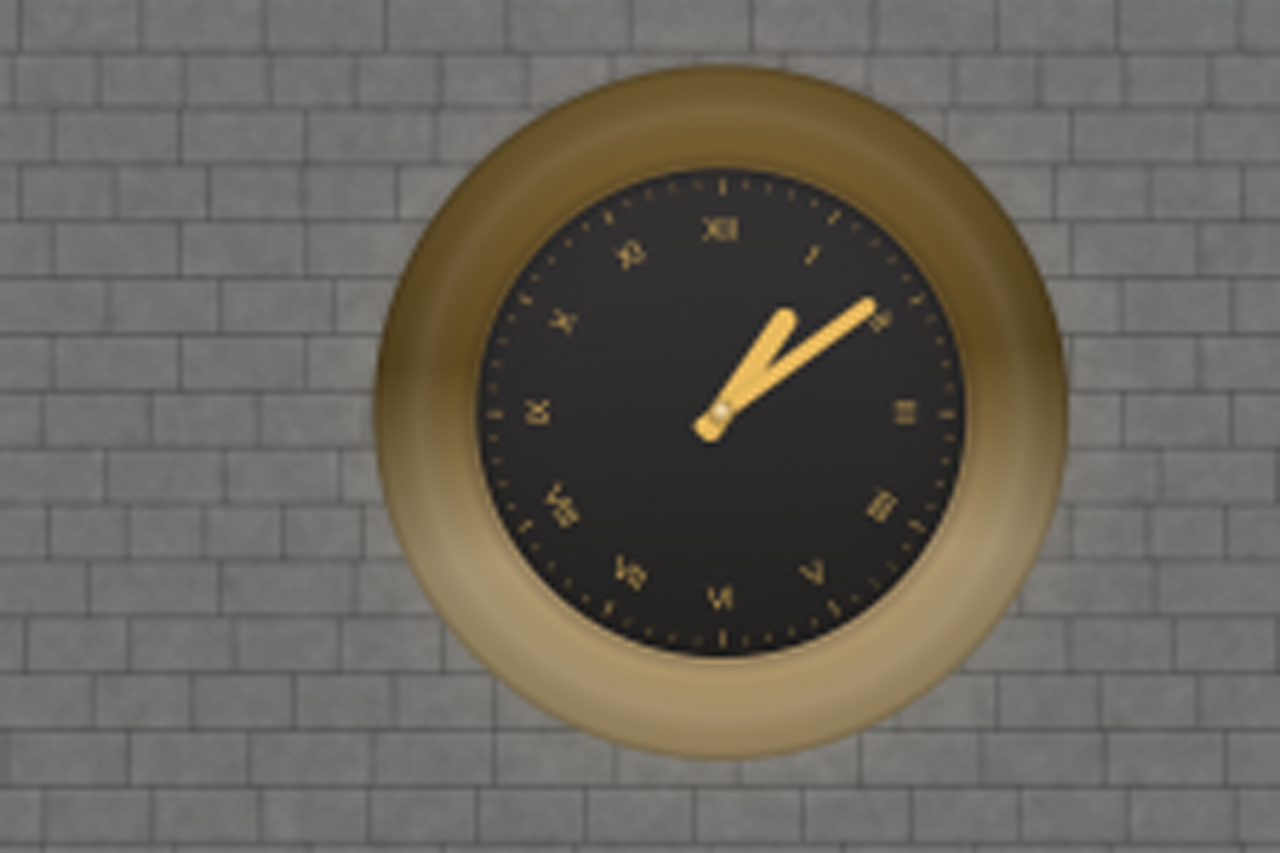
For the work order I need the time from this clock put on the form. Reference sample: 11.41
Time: 1.09
